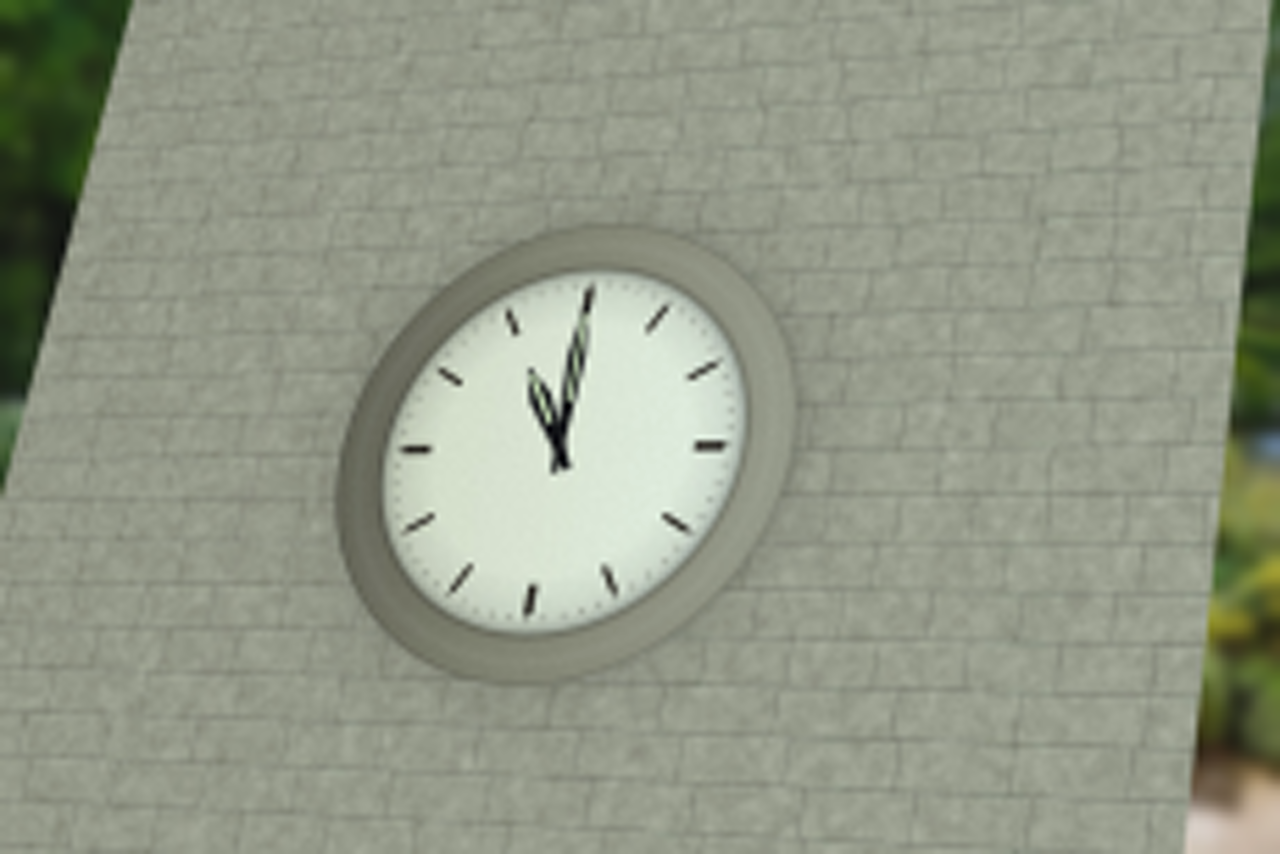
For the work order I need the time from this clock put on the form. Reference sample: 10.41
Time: 11.00
